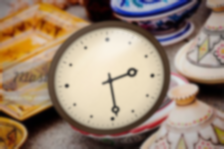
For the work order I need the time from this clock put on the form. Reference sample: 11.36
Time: 2.29
